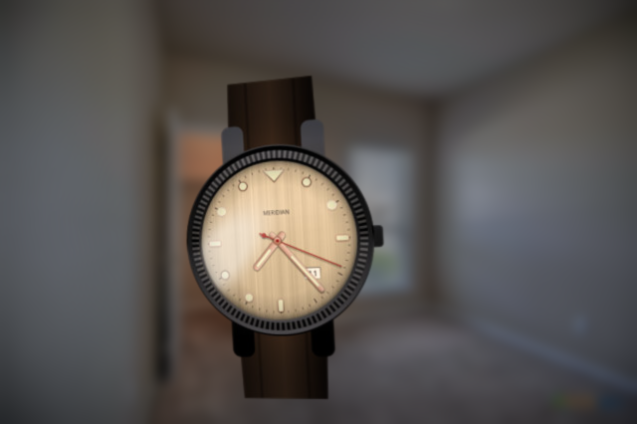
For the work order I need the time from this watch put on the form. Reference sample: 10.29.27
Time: 7.23.19
